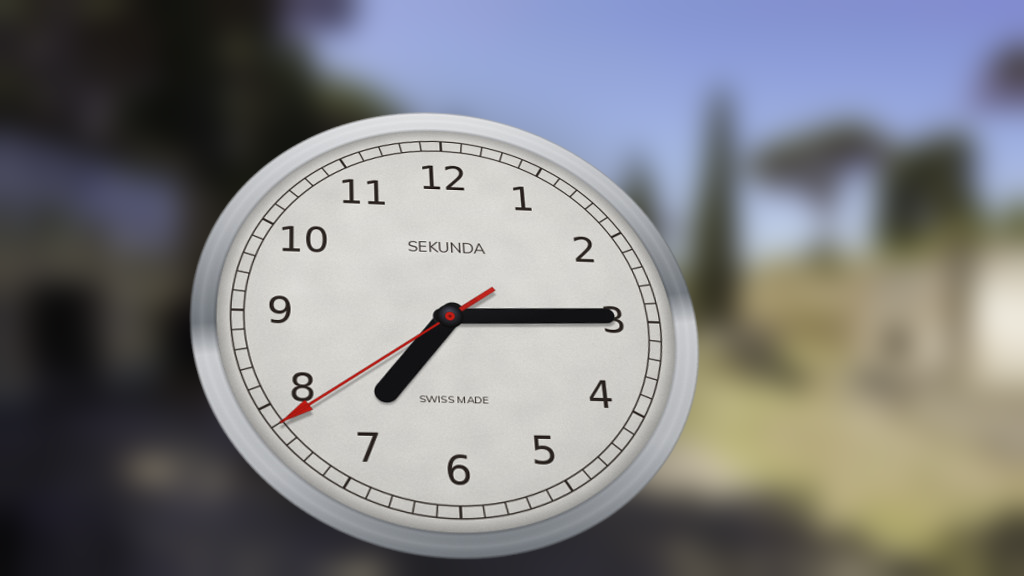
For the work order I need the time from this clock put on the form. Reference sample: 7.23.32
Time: 7.14.39
